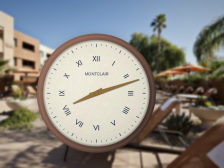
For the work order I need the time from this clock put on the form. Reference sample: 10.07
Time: 8.12
